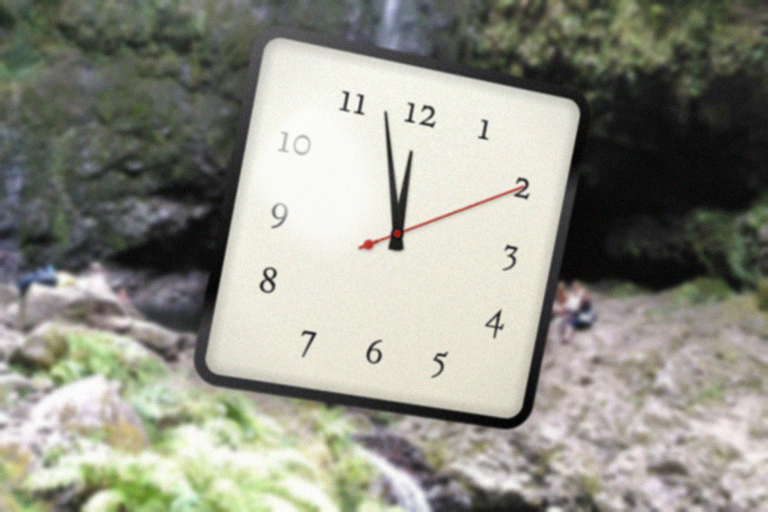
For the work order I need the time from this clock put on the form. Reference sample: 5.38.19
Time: 11.57.10
